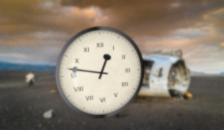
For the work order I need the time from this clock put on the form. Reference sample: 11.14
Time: 12.47
